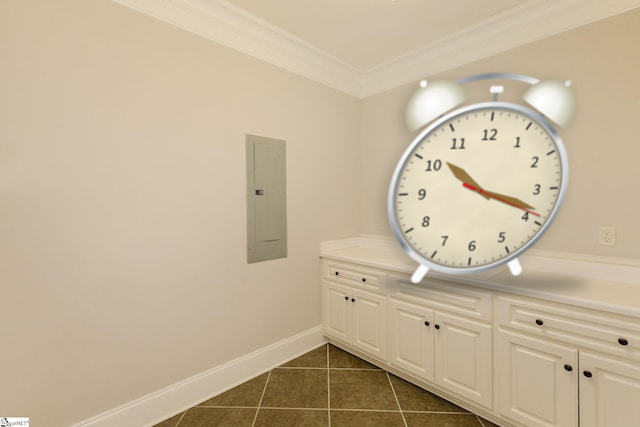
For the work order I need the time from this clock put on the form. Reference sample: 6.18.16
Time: 10.18.19
